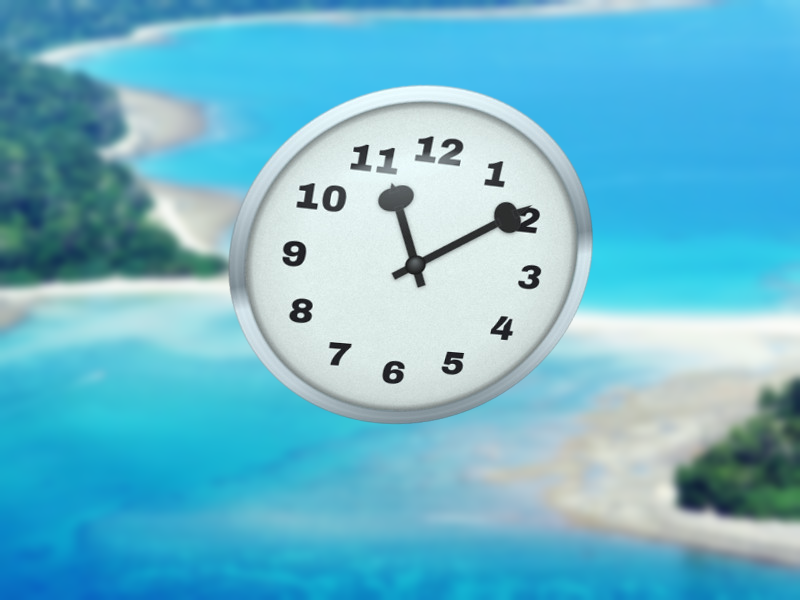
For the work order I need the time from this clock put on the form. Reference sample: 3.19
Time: 11.09
